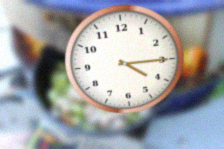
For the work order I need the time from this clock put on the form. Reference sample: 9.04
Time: 4.15
